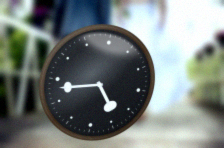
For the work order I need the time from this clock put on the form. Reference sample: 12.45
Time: 4.43
